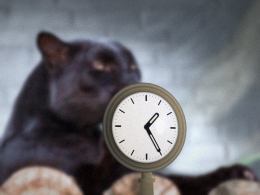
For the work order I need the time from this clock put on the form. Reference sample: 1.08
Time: 1.25
